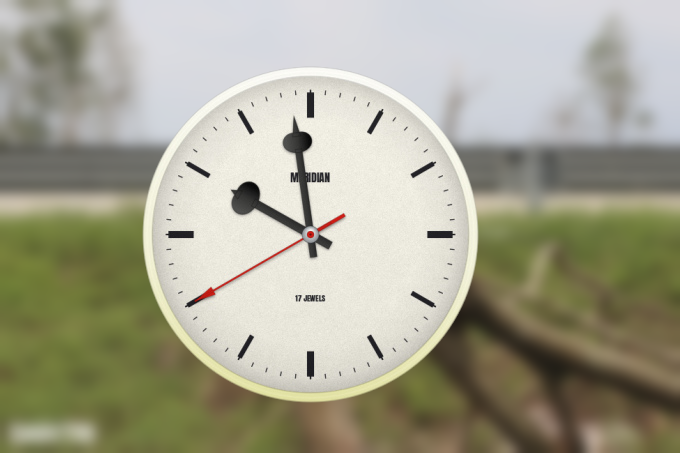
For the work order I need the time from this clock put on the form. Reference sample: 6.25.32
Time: 9.58.40
